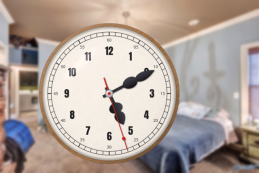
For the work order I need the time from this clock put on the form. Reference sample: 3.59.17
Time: 5.10.27
